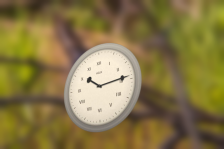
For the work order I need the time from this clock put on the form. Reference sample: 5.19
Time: 10.14
